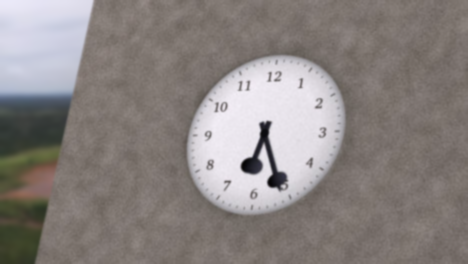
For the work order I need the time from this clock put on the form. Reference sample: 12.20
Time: 6.26
